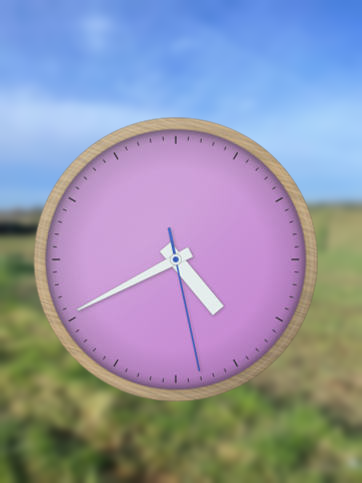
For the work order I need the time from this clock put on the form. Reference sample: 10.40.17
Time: 4.40.28
